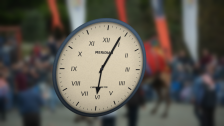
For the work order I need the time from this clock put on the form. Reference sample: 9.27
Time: 6.04
